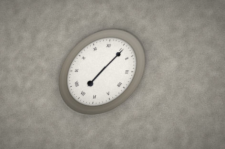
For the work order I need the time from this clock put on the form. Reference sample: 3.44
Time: 7.06
